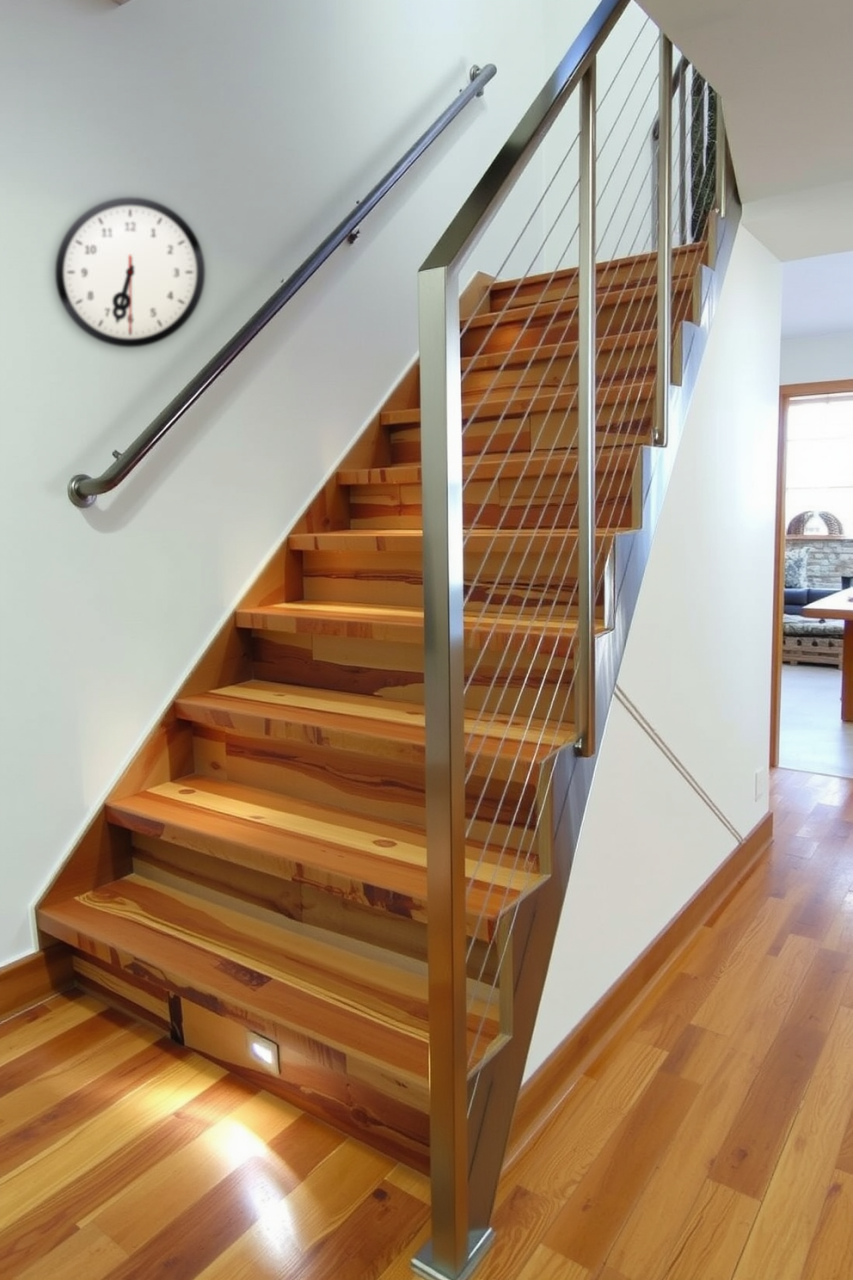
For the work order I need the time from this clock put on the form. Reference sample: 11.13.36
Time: 6.32.30
